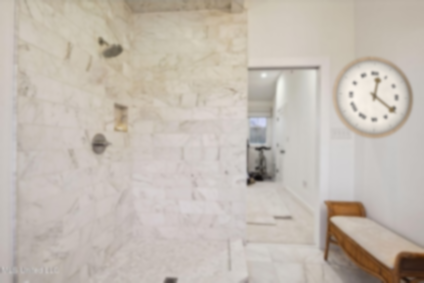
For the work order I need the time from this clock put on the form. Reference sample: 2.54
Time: 12.21
